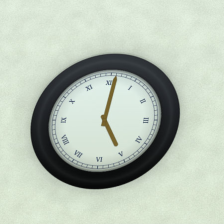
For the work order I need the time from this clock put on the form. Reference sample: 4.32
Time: 5.01
